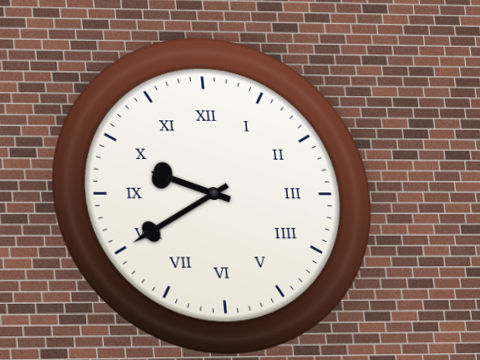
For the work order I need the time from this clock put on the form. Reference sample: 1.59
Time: 9.40
